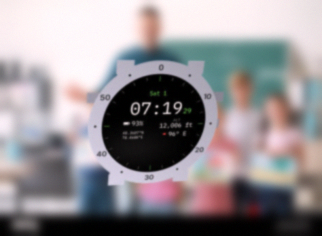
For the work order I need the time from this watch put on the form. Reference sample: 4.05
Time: 7.19
